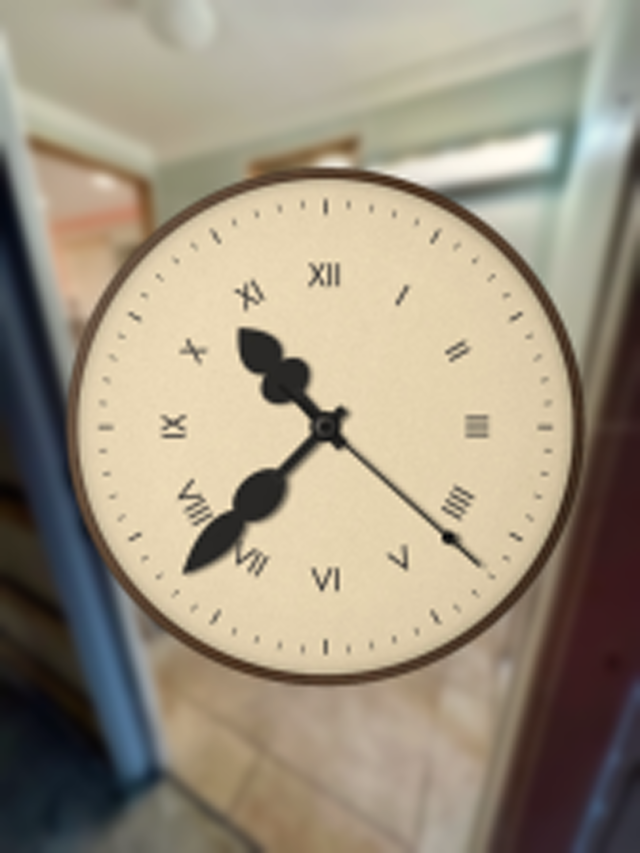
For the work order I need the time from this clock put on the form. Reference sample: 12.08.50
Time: 10.37.22
